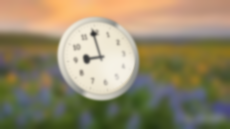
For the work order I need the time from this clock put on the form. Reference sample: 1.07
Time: 8.59
